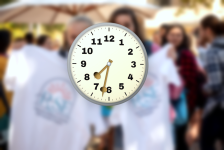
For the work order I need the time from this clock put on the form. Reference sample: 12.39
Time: 7.32
